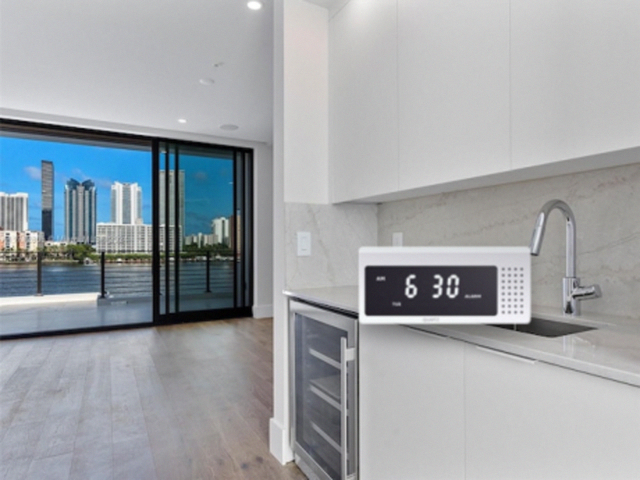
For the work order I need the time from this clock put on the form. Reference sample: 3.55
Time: 6.30
